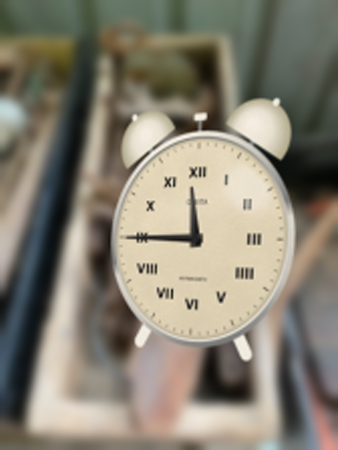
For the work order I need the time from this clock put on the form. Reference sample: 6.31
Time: 11.45
